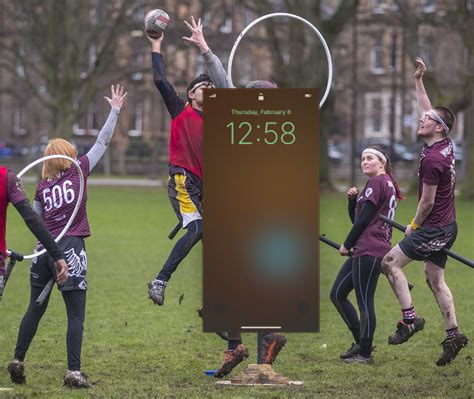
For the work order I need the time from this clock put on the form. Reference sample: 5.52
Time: 12.58
